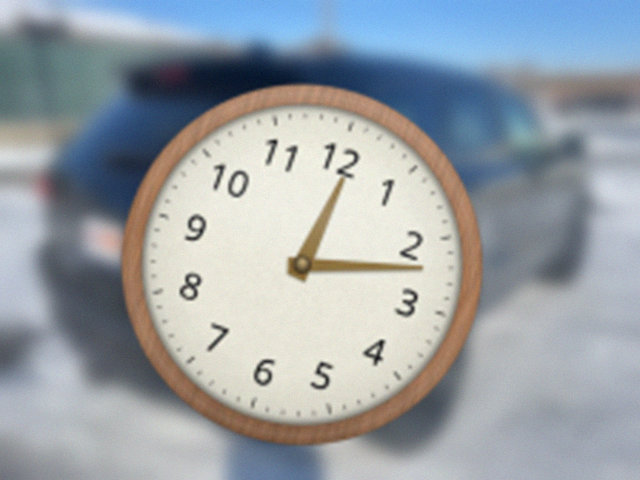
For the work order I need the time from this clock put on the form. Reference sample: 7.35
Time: 12.12
